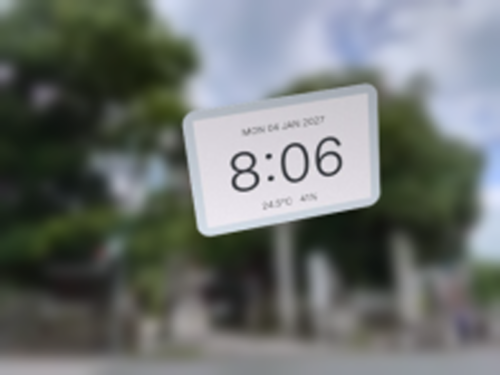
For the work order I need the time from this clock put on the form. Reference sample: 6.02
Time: 8.06
